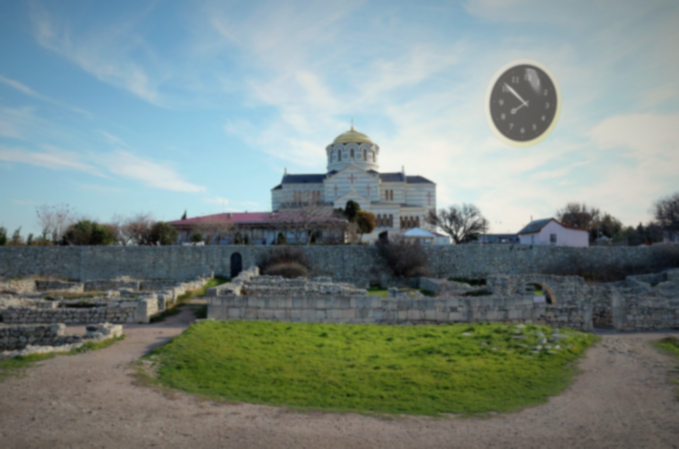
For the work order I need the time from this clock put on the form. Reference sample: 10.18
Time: 7.51
